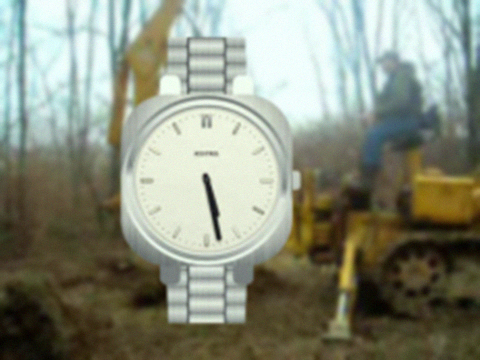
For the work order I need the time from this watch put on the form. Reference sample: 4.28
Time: 5.28
